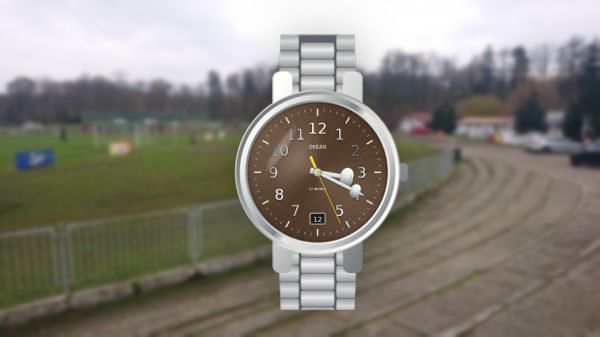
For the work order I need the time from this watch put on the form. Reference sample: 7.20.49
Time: 3.19.26
